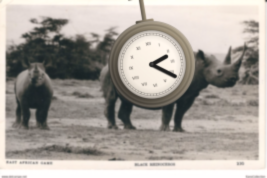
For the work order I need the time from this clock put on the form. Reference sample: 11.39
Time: 2.21
